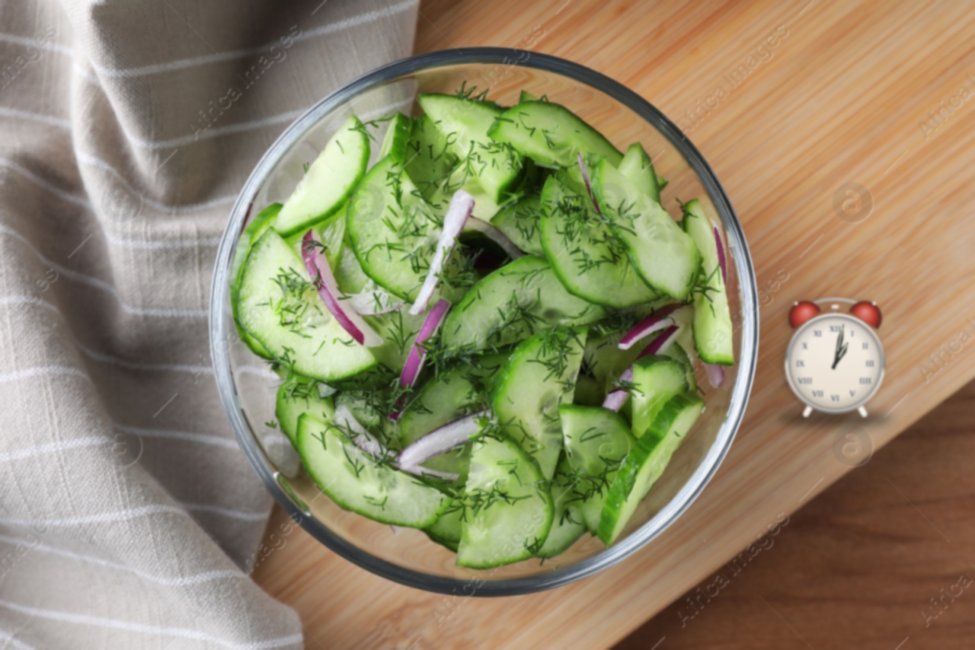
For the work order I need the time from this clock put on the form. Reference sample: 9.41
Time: 1.02
